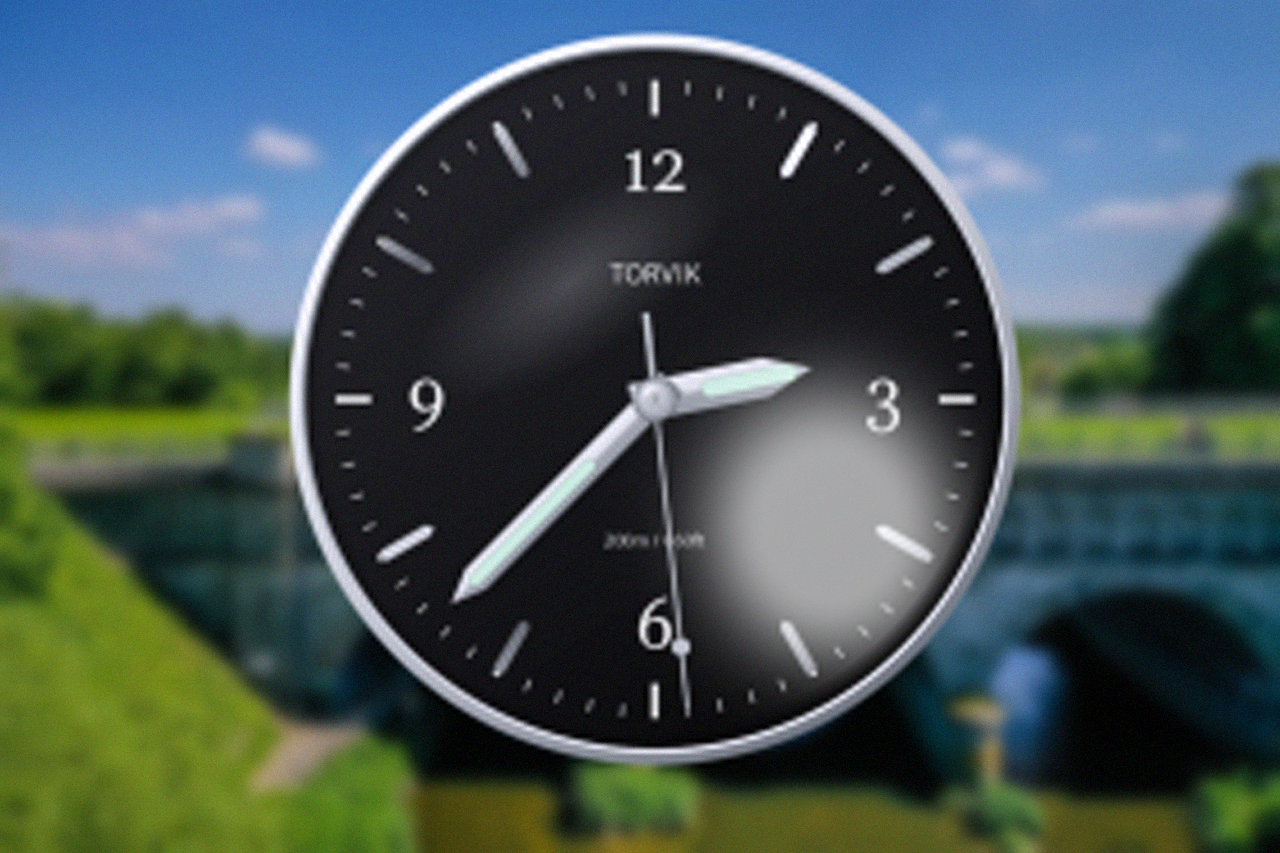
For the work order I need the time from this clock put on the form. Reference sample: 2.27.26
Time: 2.37.29
